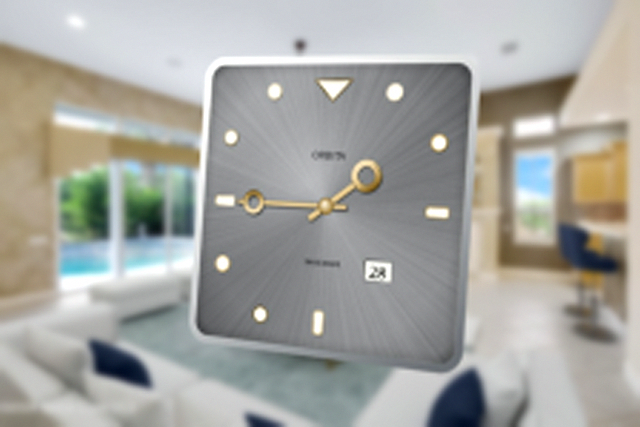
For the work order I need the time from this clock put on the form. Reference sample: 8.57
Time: 1.45
